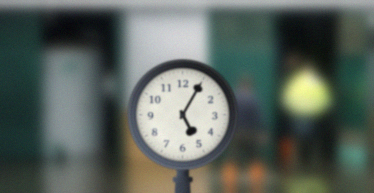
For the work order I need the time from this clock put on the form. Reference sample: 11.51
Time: 5.05
